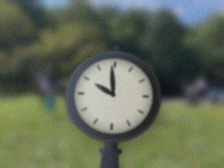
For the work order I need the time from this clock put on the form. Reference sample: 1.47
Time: 9.59
